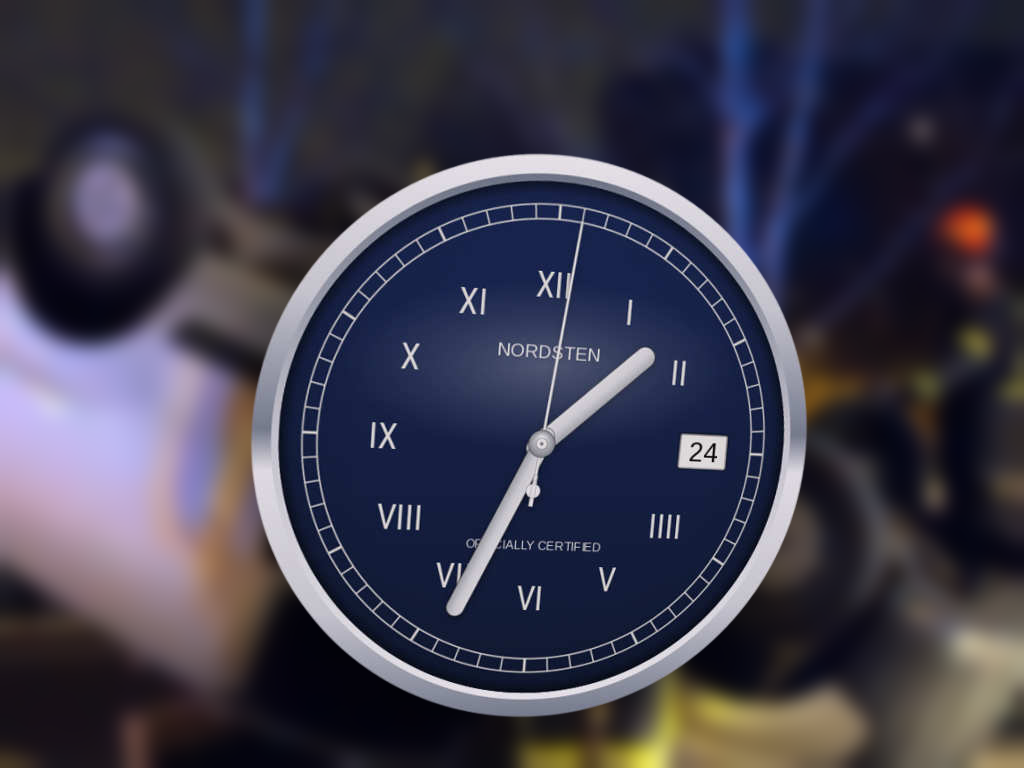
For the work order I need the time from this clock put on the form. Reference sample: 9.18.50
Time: 1.34.01
